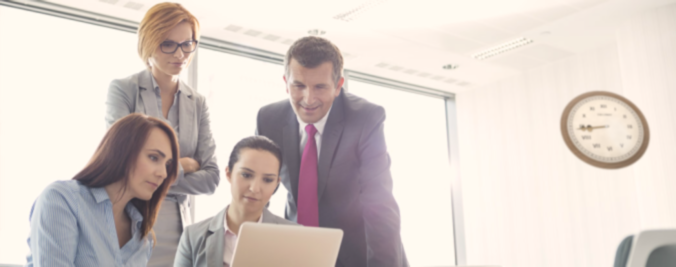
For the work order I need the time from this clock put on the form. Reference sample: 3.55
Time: 8.44
